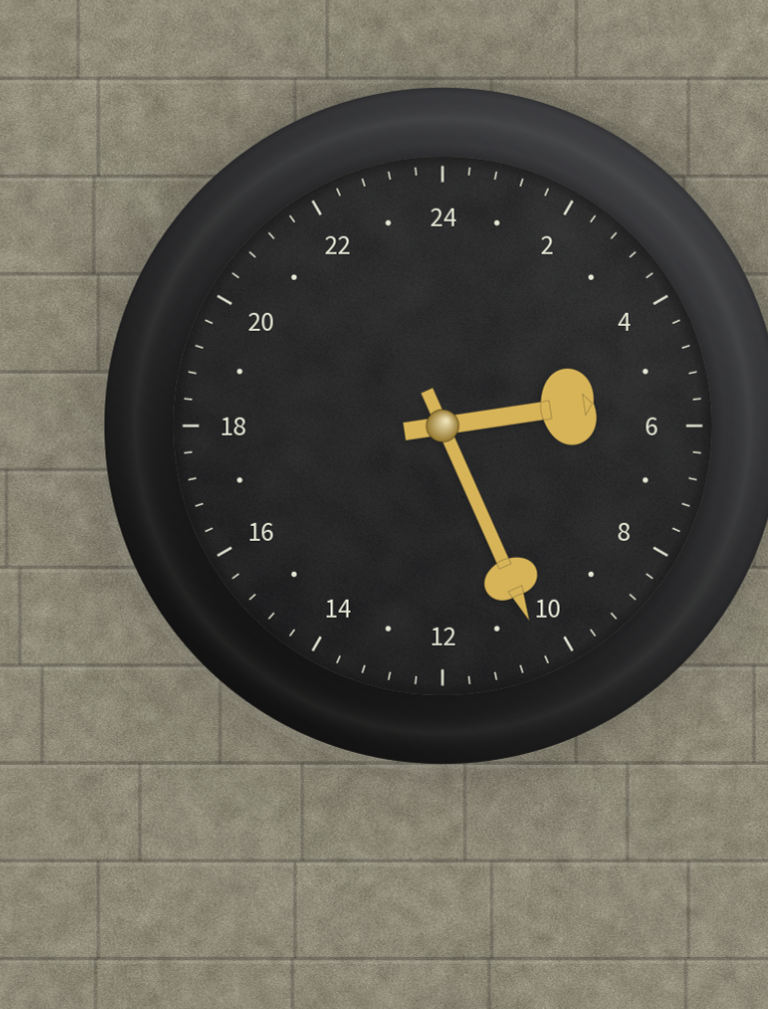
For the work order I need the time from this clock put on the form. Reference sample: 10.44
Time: 5.26
